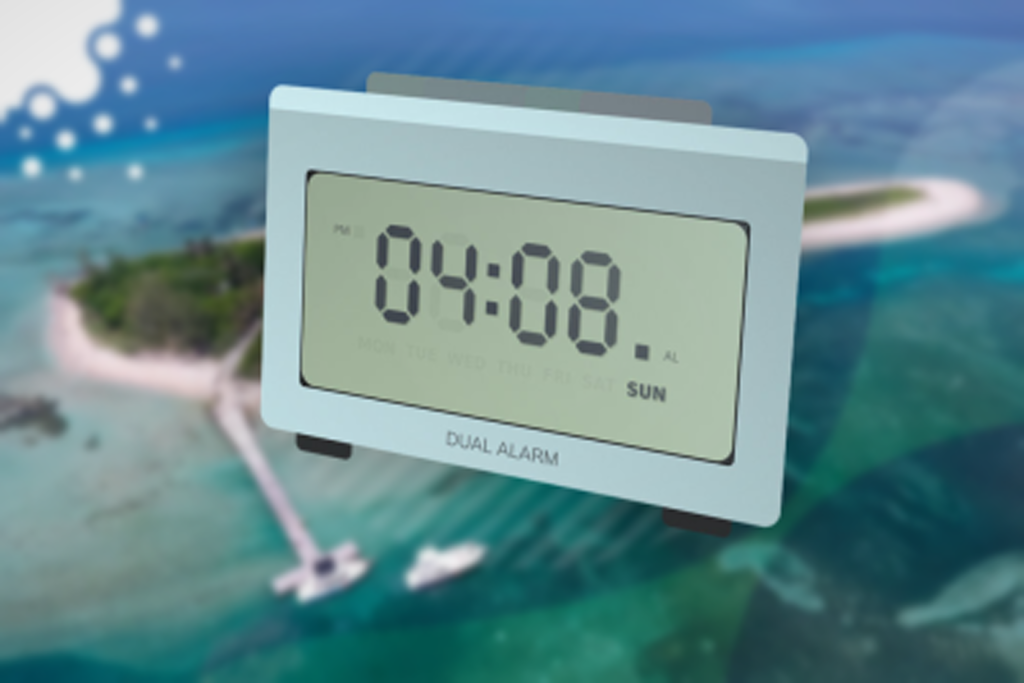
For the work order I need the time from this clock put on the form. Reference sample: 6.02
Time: 4.08
